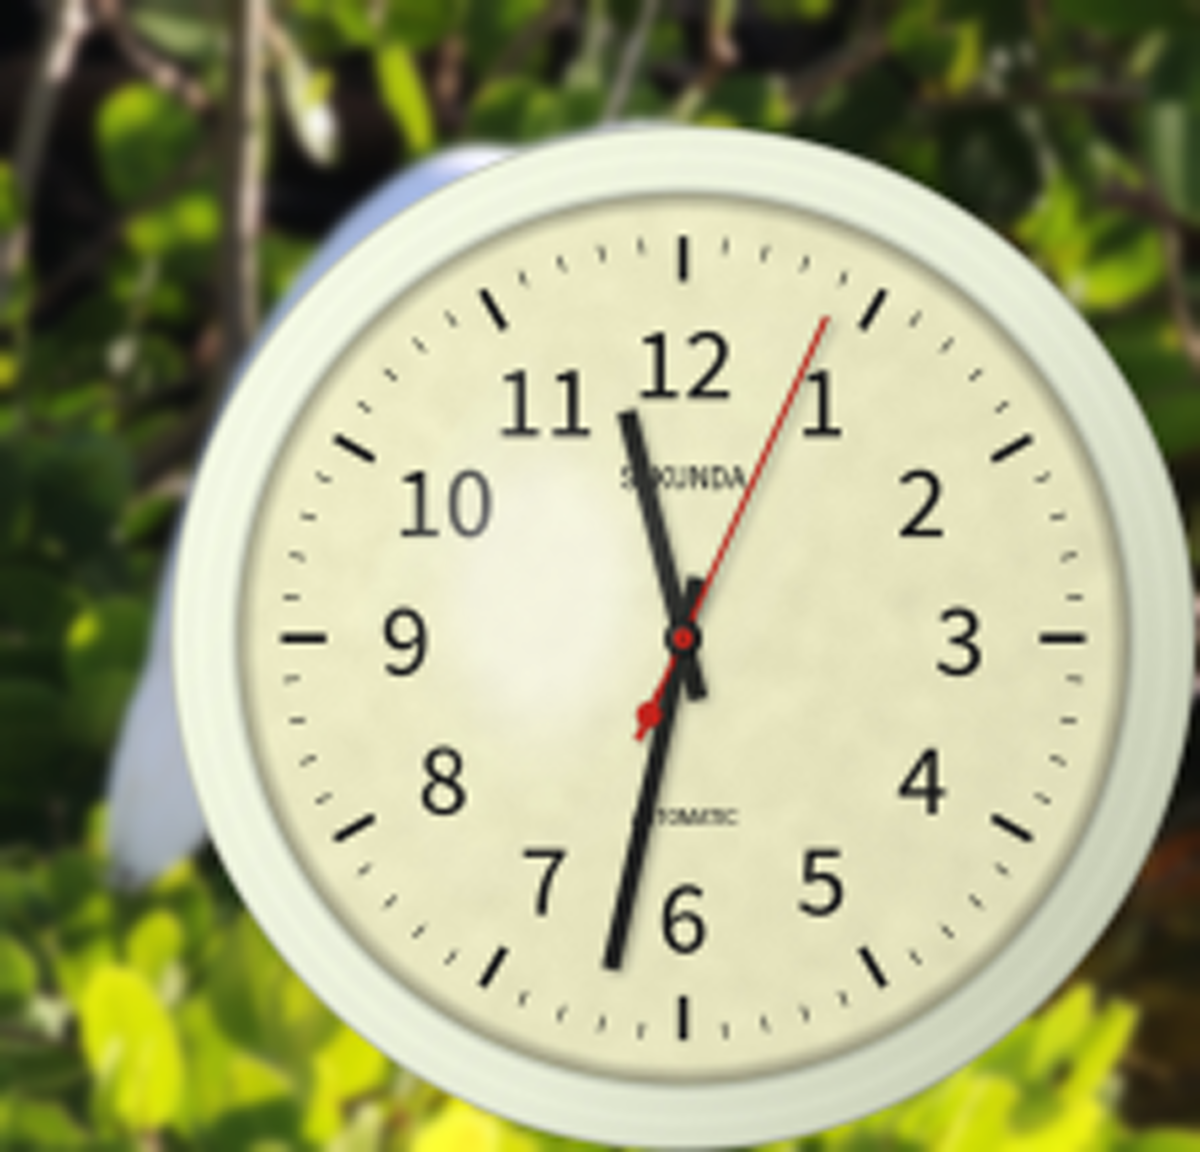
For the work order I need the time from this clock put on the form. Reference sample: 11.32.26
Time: 11.32.04
